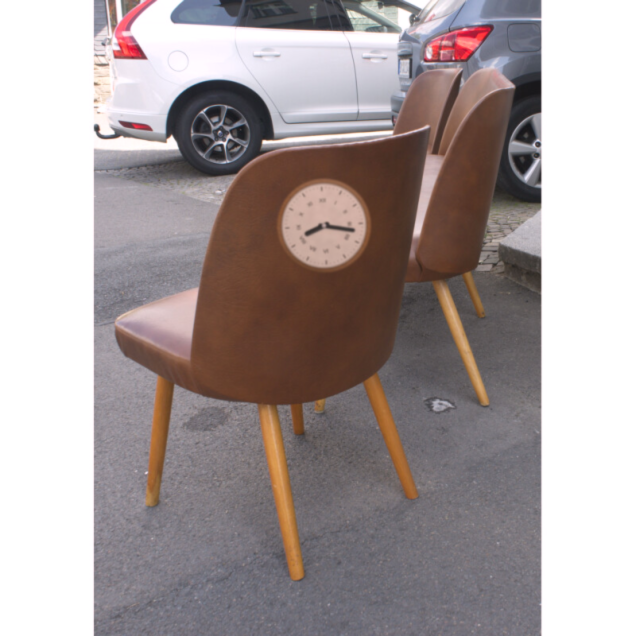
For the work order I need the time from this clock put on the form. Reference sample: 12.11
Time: 8.17
